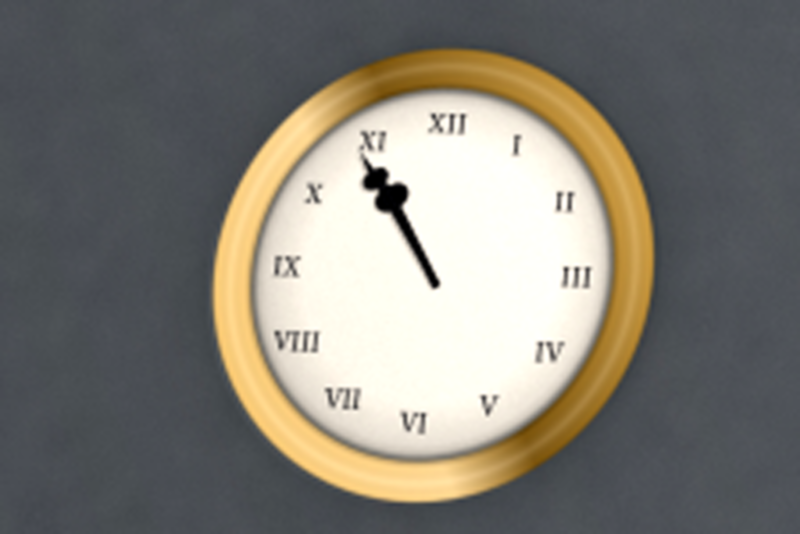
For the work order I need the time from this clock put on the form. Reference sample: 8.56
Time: 10.54
